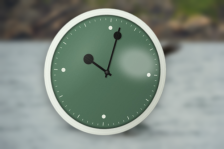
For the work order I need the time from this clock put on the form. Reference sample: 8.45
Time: 10.02
